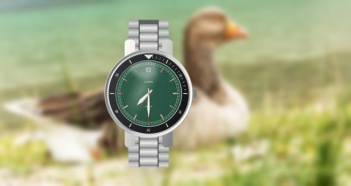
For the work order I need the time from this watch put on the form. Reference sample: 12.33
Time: 7.30
